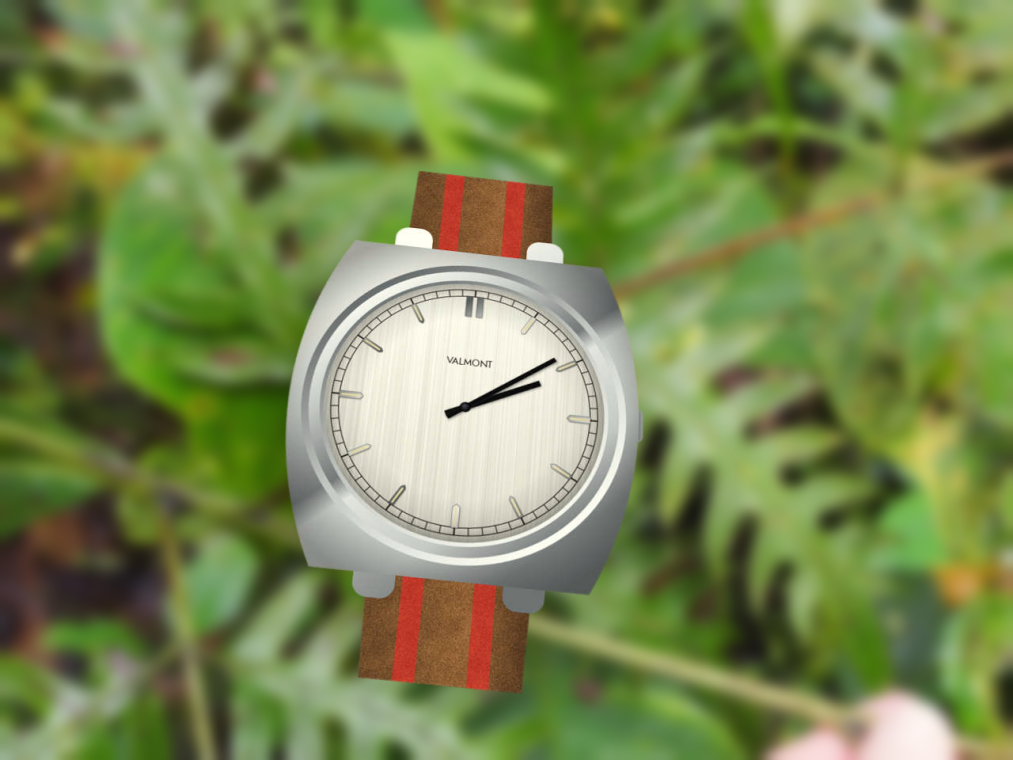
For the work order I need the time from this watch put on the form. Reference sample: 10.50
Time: 2.09
